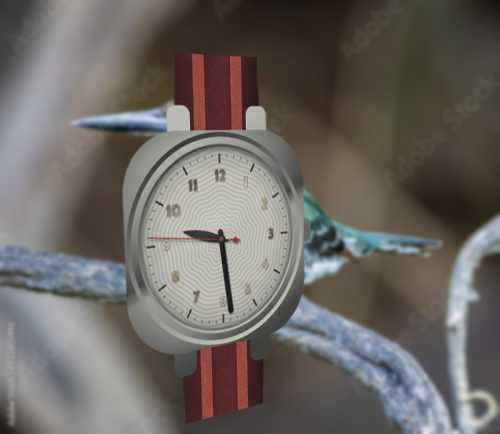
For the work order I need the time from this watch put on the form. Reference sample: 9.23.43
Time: 9.28.46
